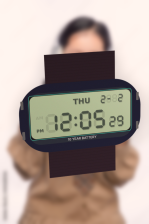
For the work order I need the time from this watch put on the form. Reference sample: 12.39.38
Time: 12.05.29
